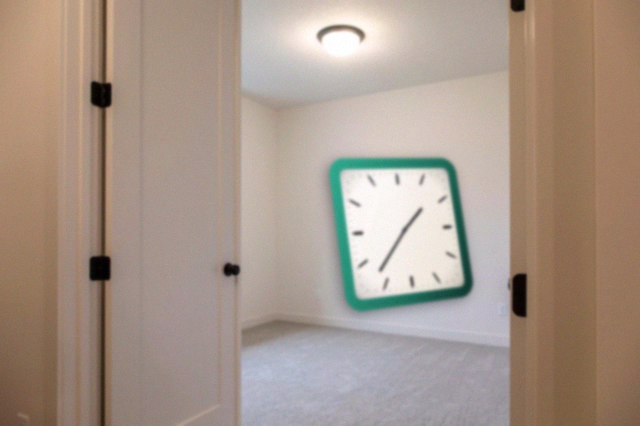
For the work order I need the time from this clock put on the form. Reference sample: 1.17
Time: 1.37
